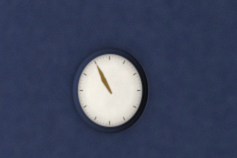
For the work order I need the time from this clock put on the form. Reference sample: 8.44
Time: 10.55
